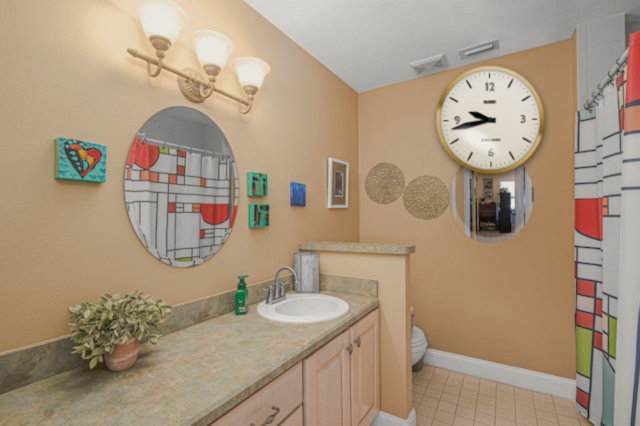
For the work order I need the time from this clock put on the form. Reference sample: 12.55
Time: 9.43
